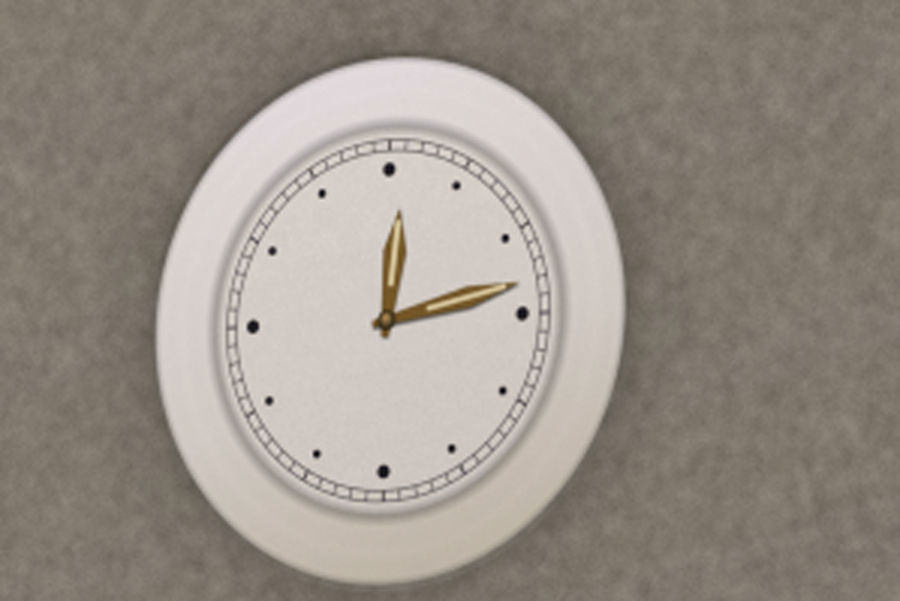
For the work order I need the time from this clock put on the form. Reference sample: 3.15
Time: 12.13
